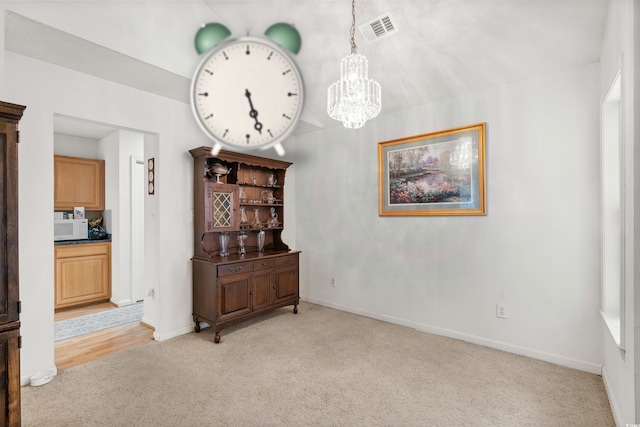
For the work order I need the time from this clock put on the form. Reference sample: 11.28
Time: 5.27
